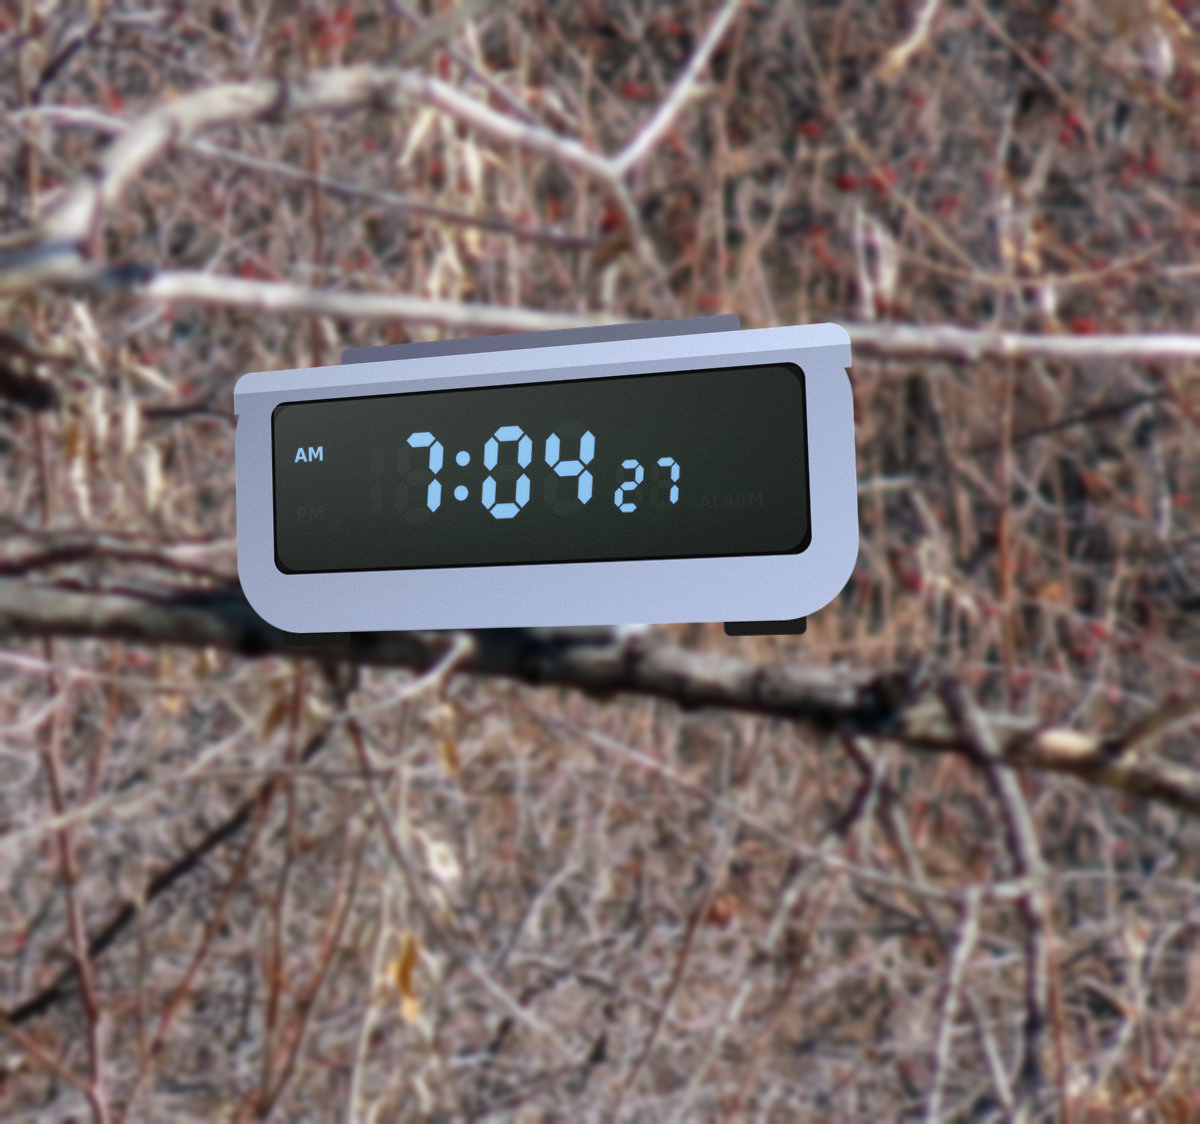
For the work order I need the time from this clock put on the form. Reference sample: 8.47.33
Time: 7.04.27
